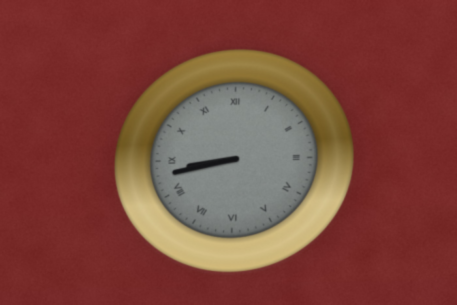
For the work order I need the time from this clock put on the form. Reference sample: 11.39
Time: 8.43
